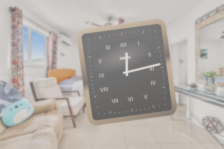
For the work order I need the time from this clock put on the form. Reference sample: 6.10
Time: 12.14
